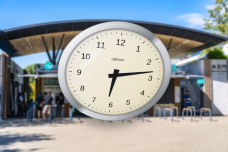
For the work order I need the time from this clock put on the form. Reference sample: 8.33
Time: 6.13
